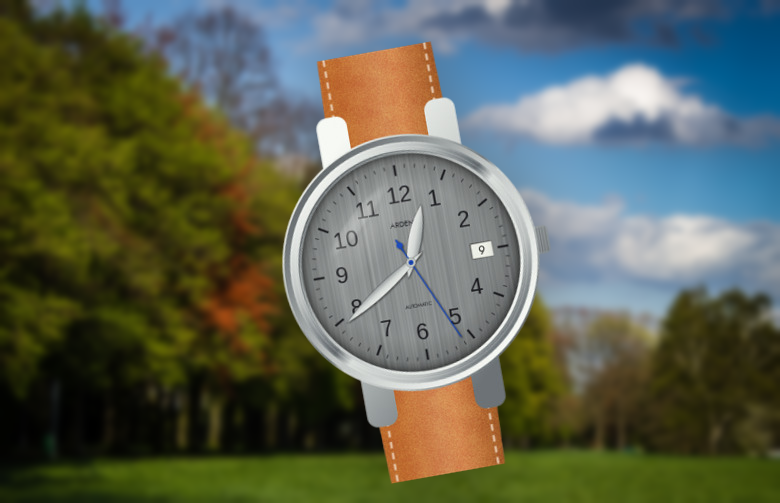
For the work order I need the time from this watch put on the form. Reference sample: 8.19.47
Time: 12.39.26
